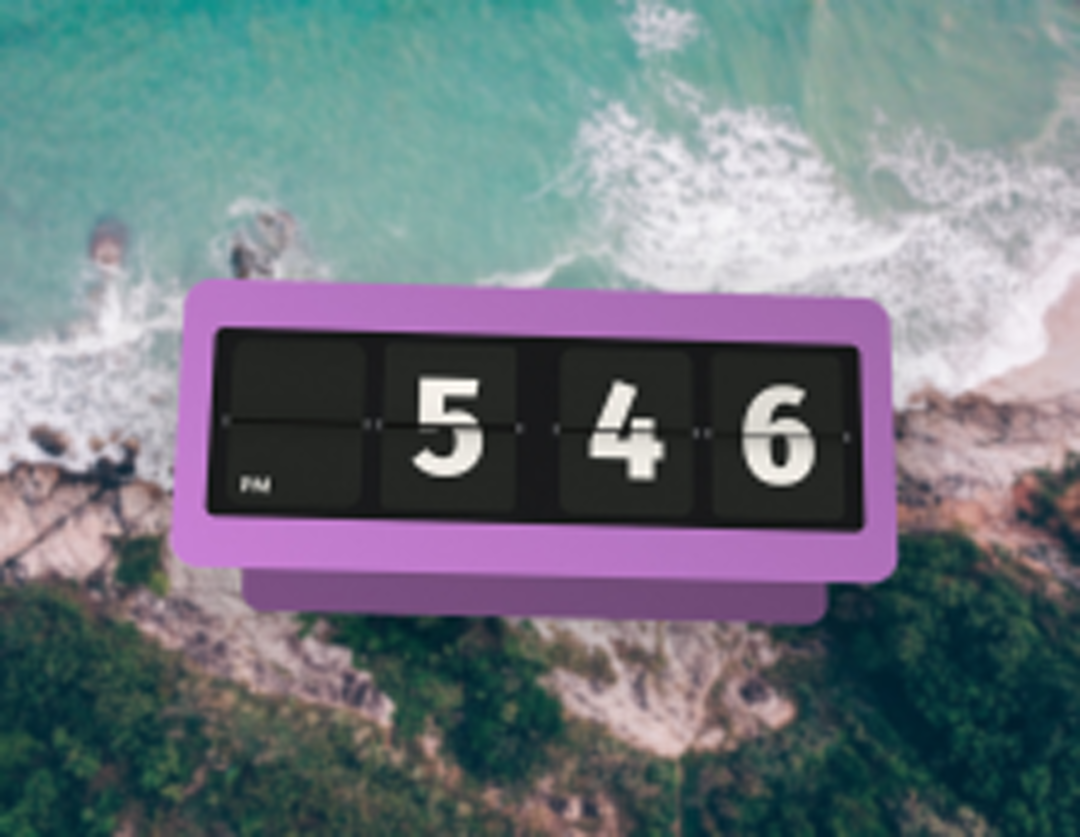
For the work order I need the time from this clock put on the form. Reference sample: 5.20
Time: 5.46
